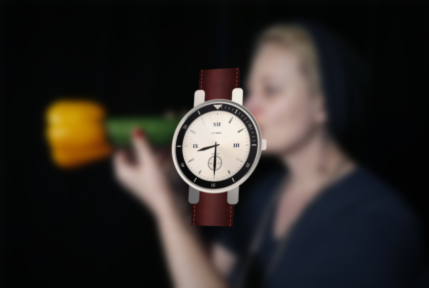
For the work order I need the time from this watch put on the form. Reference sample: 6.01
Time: 8.30
